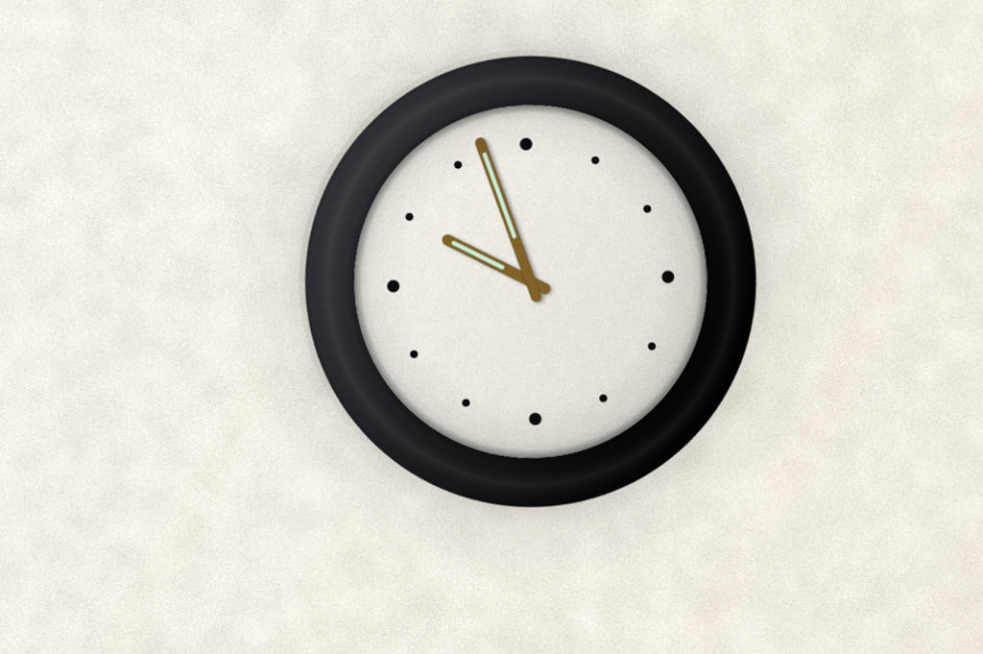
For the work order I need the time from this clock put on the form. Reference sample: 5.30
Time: 9.57
